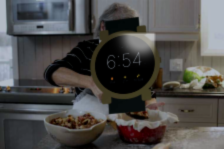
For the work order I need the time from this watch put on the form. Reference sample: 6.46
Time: 6.54
